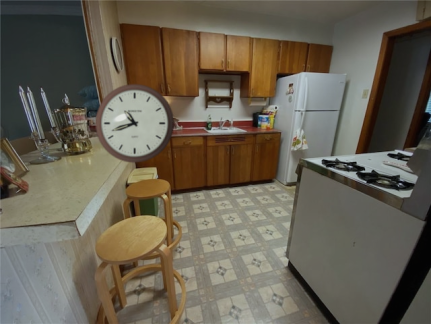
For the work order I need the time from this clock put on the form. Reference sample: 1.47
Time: 10.42
